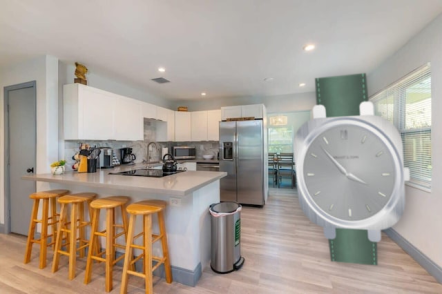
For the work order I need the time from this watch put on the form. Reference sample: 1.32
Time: 3.53
